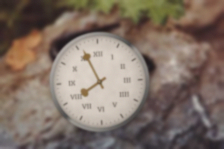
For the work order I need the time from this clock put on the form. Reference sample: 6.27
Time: 7.56
